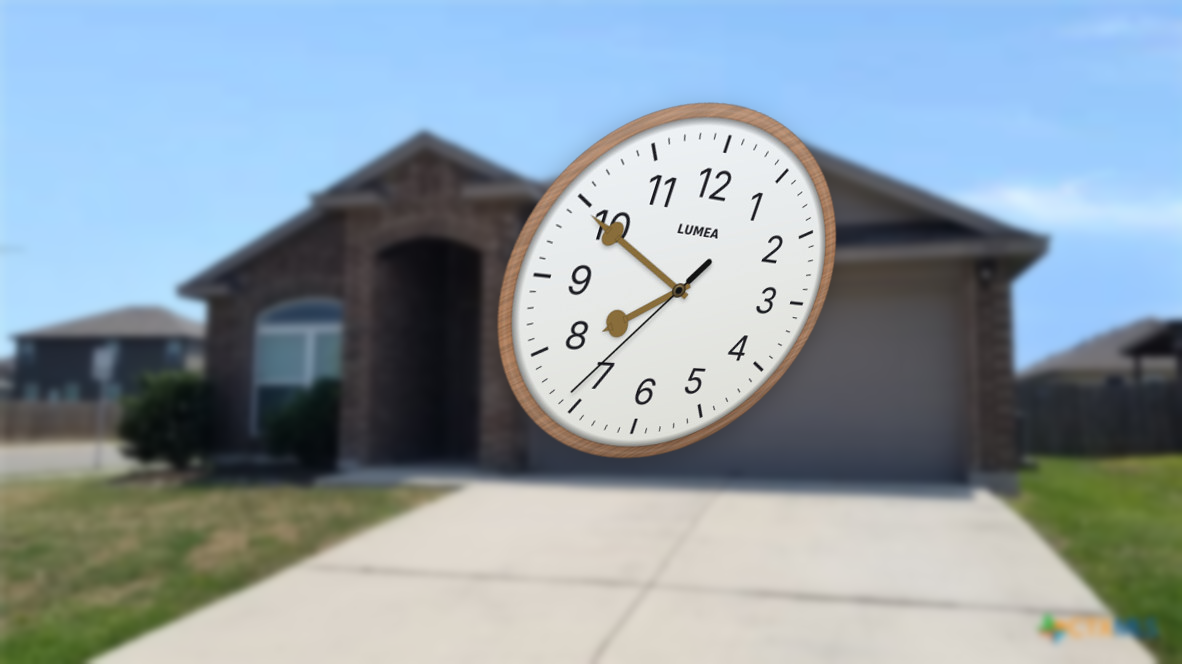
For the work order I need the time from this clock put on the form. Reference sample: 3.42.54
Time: 7.49.36
